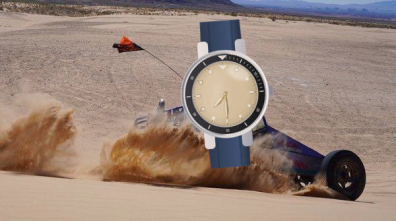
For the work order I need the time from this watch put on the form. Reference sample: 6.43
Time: 7.30
